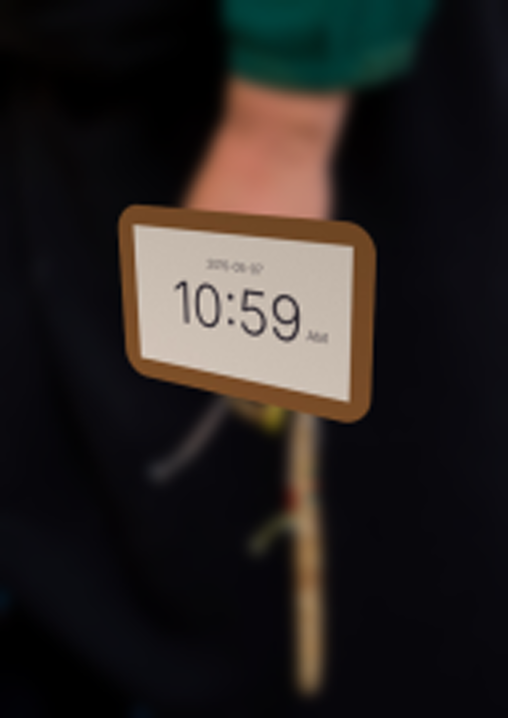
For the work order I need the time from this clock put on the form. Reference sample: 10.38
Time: 10.59
